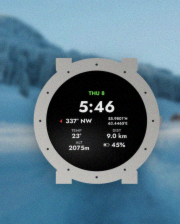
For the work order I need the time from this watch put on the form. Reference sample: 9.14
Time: 5.46
